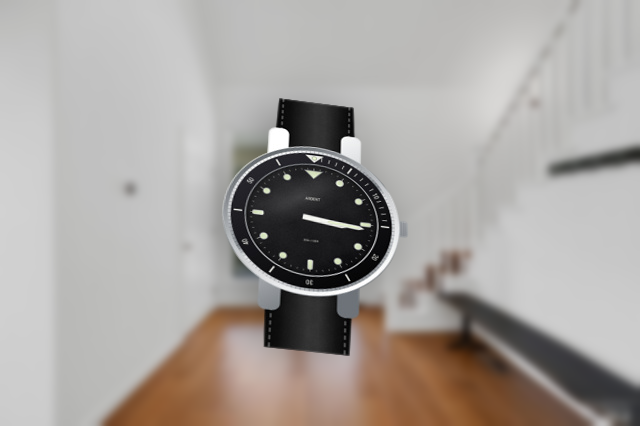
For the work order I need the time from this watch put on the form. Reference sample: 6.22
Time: 3.16
